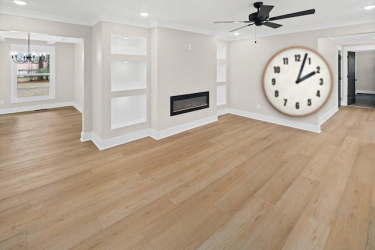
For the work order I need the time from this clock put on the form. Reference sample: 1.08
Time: 2.03
